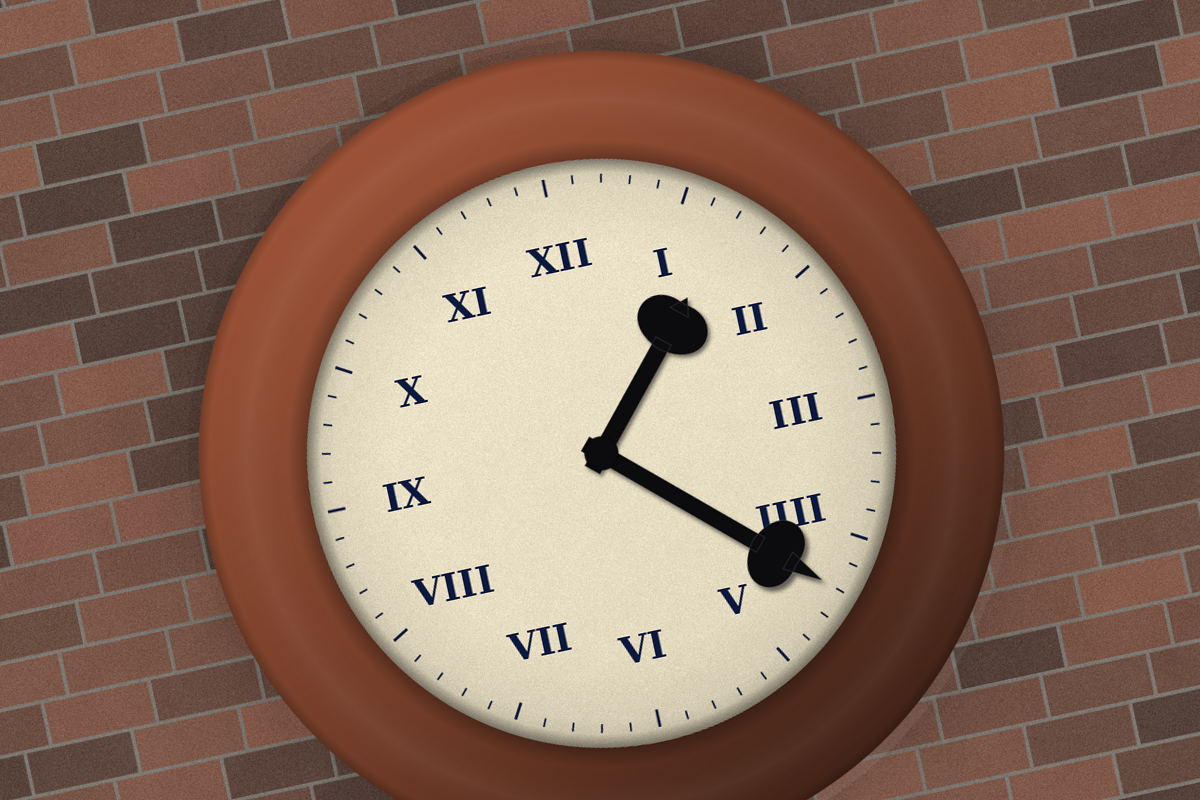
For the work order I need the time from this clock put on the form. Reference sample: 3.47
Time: 1.22
